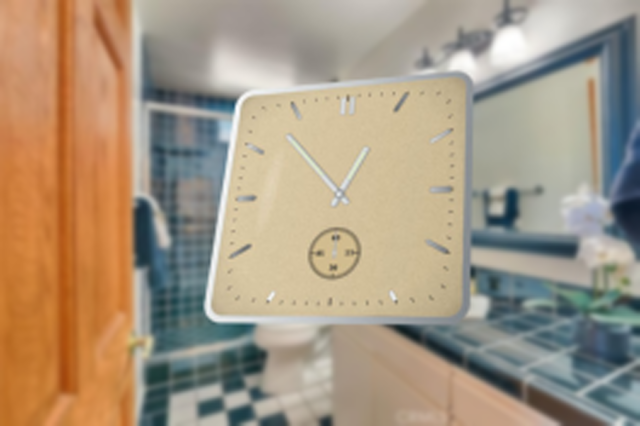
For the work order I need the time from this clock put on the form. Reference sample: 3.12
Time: 12.53
